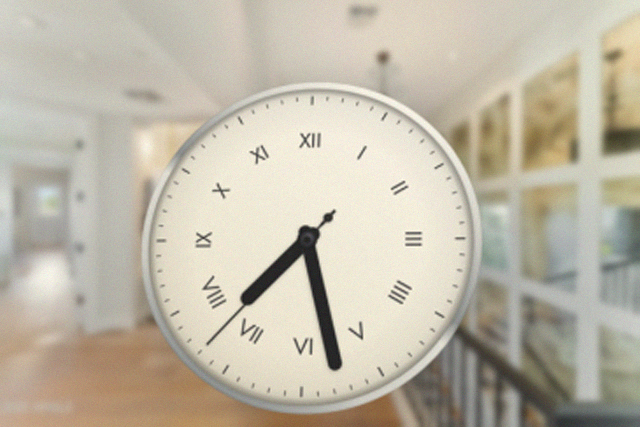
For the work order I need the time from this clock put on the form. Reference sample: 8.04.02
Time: 7.27.37
